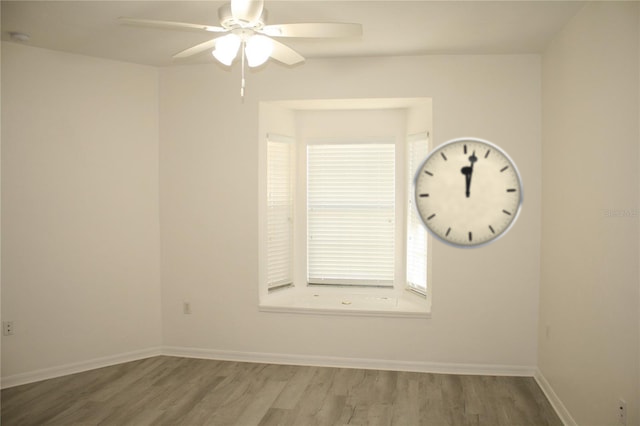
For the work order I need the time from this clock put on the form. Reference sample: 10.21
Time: 12.02
